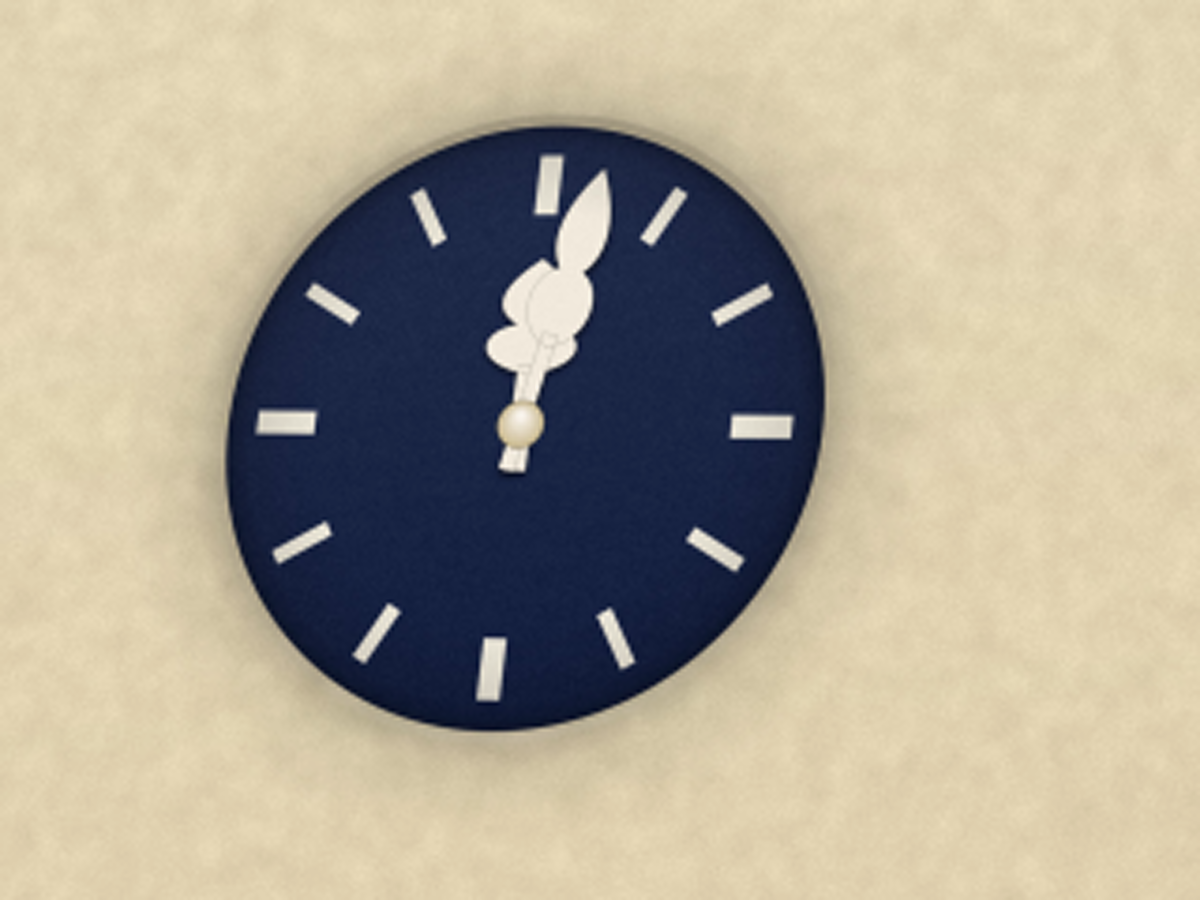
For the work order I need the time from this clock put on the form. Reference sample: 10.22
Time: 12.02
